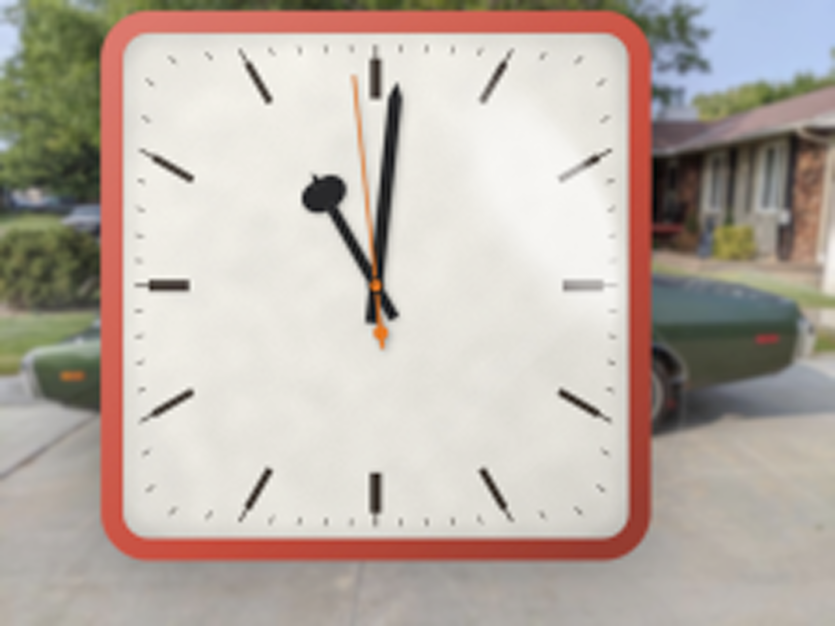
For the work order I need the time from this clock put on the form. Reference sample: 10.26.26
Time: 11.00.59
